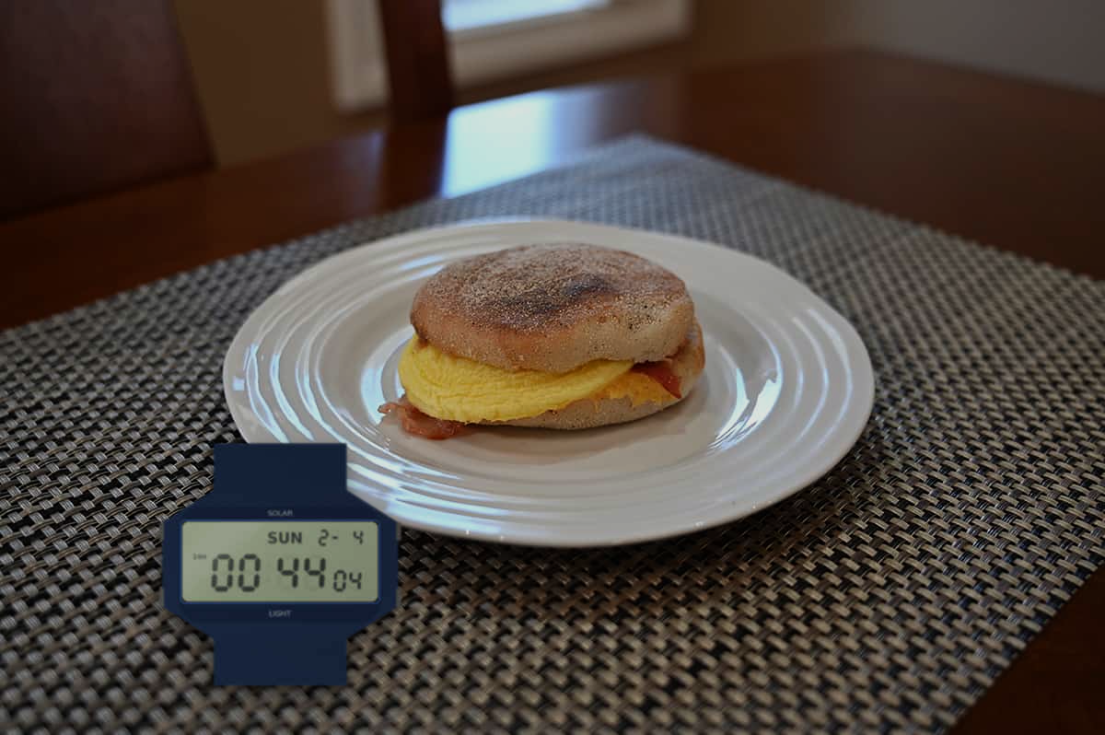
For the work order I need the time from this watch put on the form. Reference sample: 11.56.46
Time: 0.44.04
